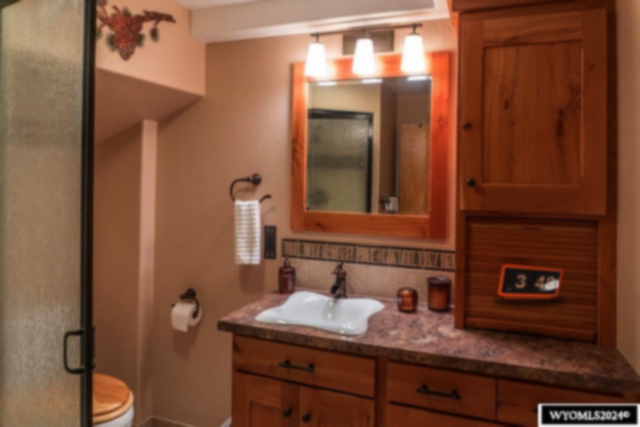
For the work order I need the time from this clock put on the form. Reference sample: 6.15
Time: 3.48
